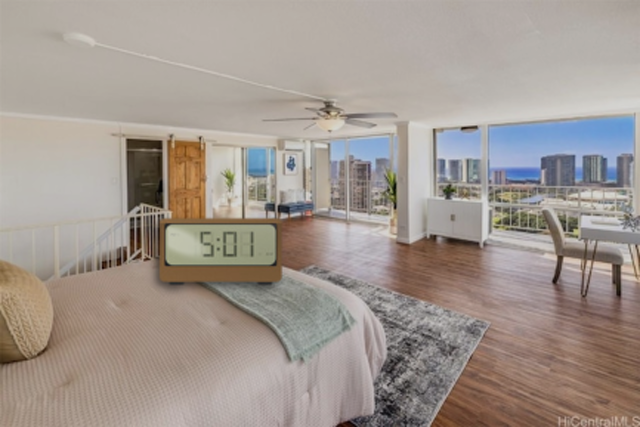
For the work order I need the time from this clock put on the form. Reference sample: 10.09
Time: 5.01
